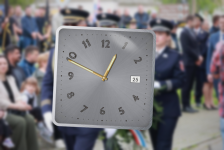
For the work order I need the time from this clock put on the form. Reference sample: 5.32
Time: 12.49
